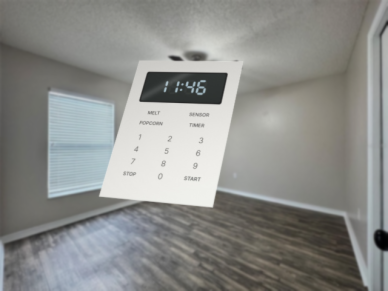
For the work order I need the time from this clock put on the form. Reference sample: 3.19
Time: 11.46
